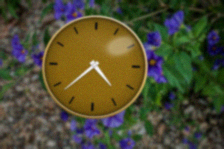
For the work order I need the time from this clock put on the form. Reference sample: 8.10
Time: 4.38
